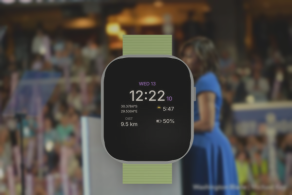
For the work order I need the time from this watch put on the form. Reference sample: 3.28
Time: 12.22
